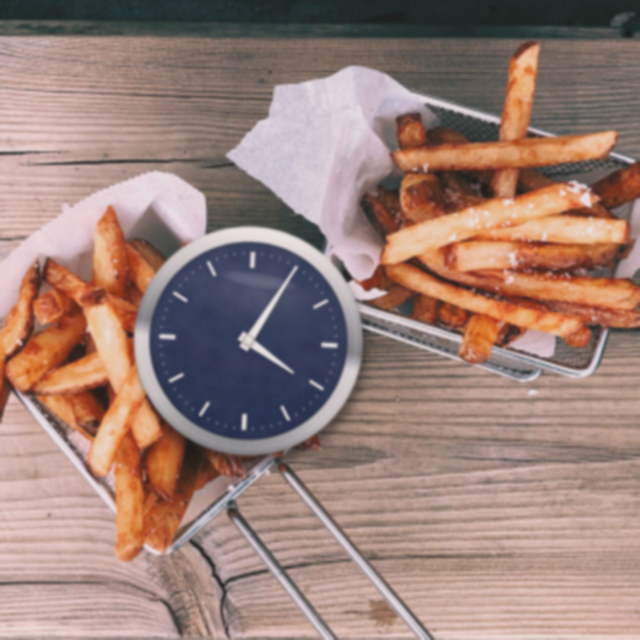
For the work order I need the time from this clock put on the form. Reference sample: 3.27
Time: 4.05
